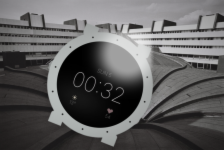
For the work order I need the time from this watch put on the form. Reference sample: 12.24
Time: 0.32
